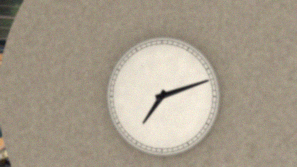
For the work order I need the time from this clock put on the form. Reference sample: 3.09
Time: 7.12
